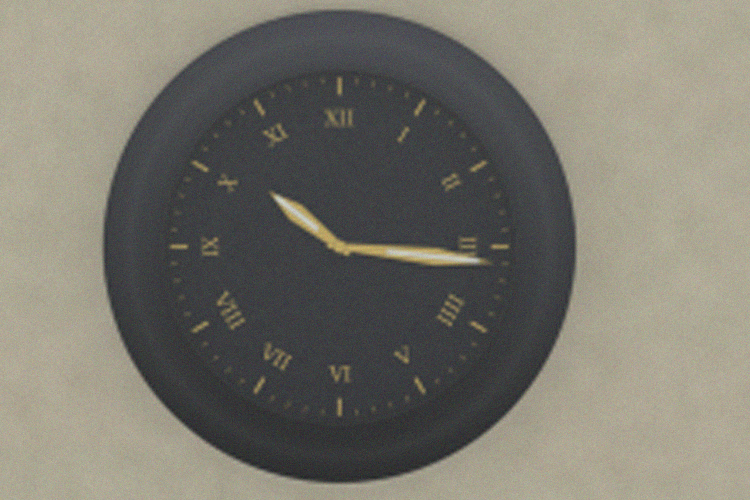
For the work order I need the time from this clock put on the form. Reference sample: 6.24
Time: 10.16
